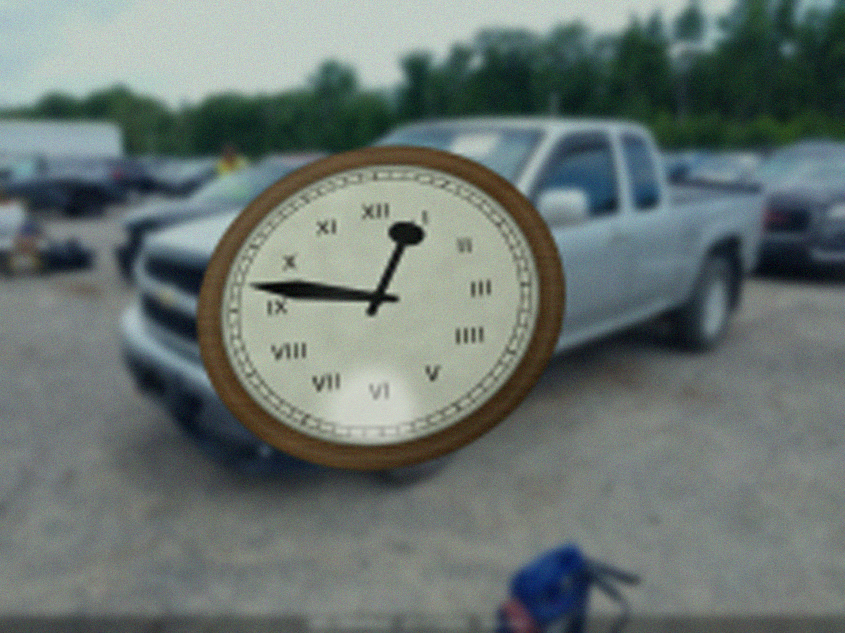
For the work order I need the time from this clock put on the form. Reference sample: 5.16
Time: 12.47
